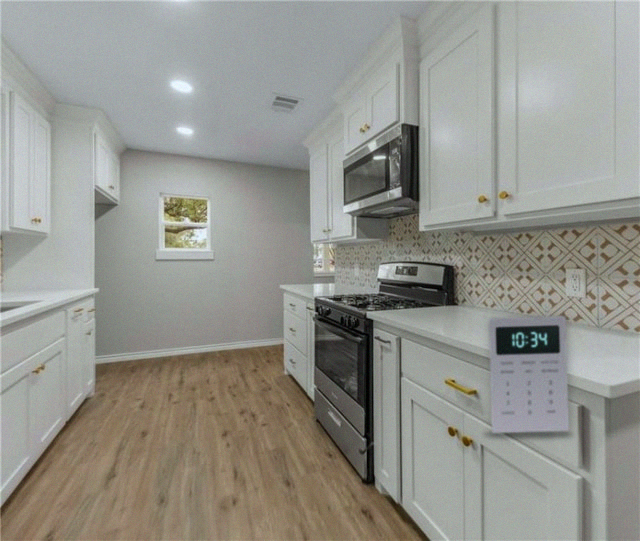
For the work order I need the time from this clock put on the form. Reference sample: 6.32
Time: 10.34
